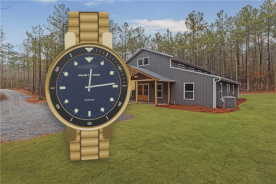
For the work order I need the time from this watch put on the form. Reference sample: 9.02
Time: 12.14
